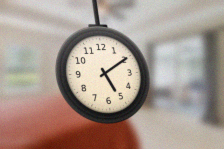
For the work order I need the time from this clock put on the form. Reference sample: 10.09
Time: 5.10
